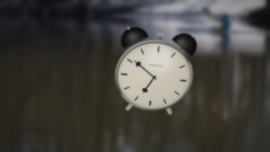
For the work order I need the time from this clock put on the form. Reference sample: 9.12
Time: 6.51
